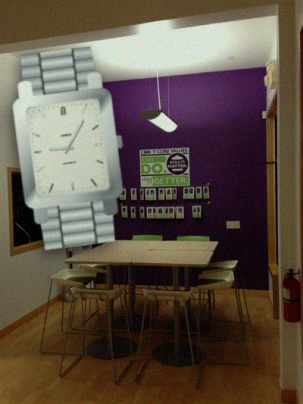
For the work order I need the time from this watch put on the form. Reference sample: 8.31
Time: 9.06
